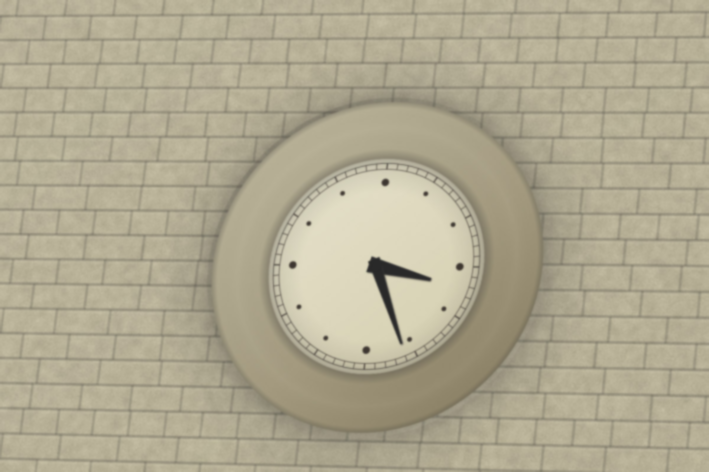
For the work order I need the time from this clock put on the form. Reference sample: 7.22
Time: 3.26
